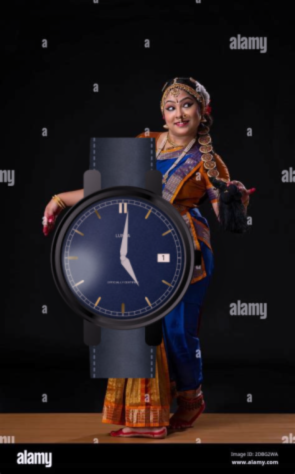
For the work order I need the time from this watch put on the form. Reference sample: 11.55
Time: 5.01
